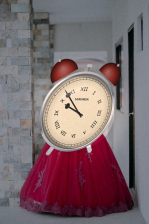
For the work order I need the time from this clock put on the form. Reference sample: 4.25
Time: 9.53
